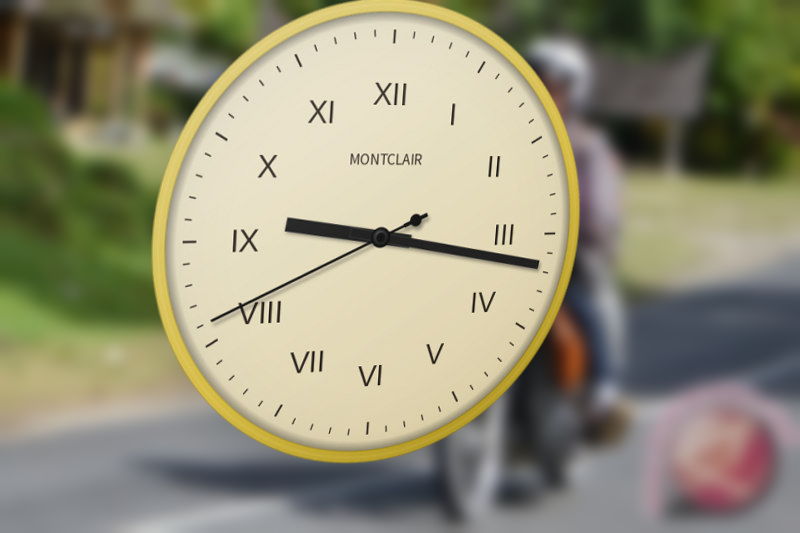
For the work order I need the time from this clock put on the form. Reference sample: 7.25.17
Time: 9.16.41
